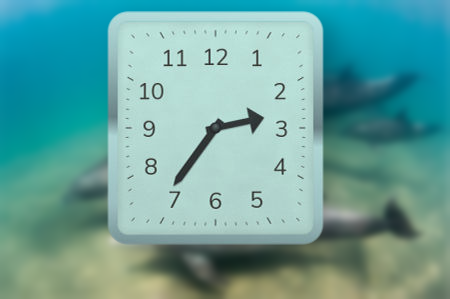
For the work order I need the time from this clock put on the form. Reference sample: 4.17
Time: 2.36
